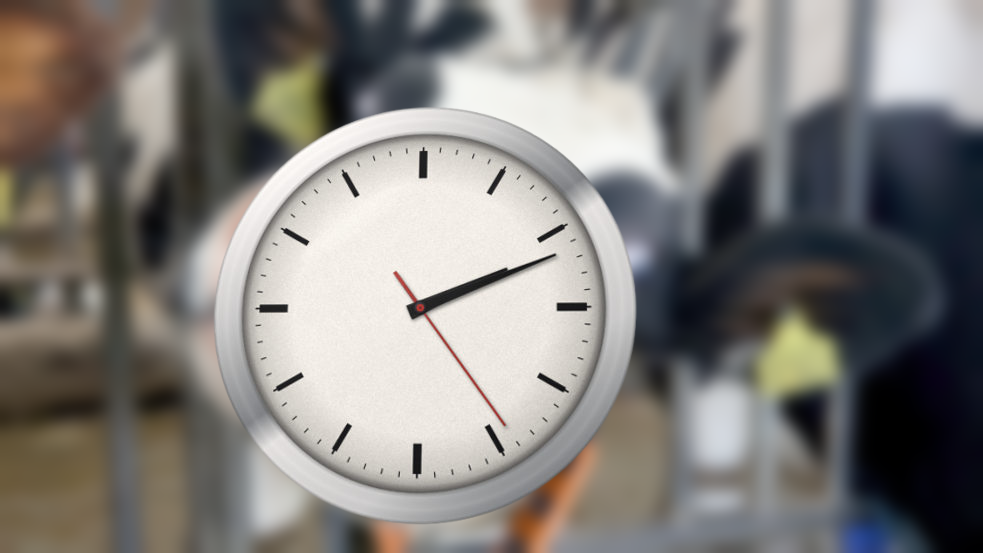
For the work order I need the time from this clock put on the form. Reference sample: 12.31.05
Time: 2.11.24
